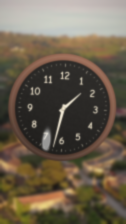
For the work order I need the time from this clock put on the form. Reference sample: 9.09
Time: 1.32
